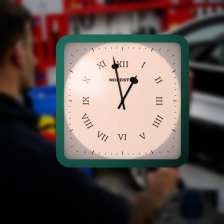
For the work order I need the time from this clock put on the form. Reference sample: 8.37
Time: 12.58
